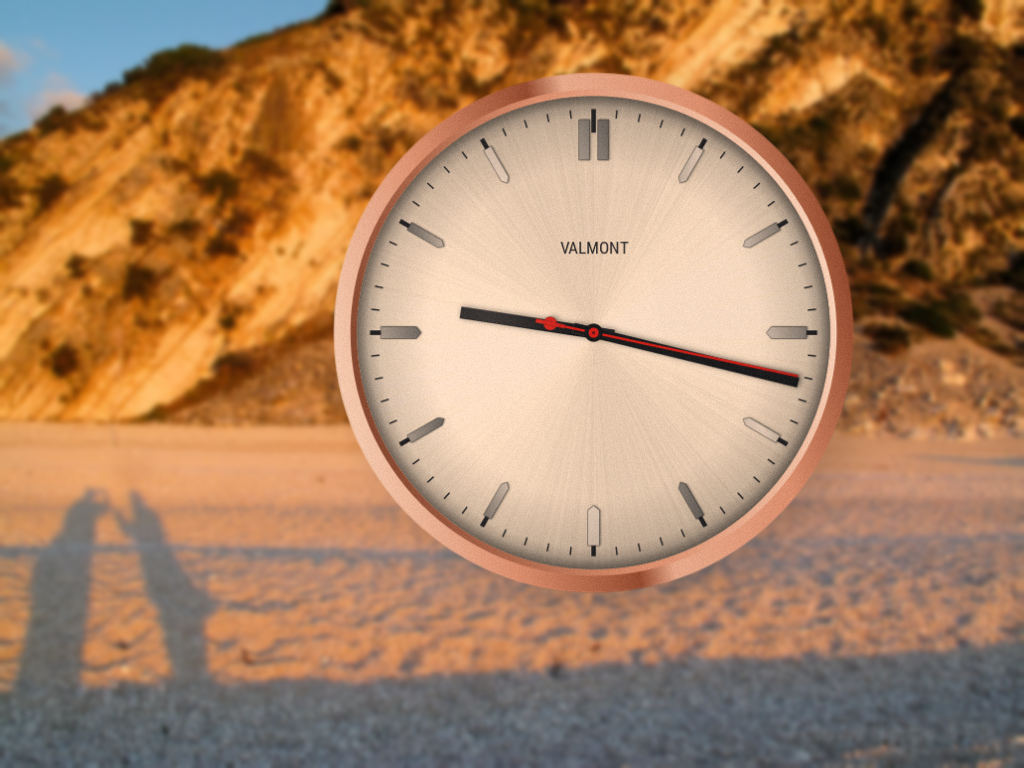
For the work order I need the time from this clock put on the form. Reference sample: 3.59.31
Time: 9.17.17
